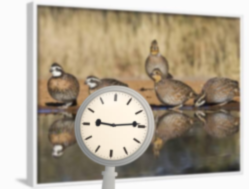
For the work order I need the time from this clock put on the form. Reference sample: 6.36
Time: 9.14
